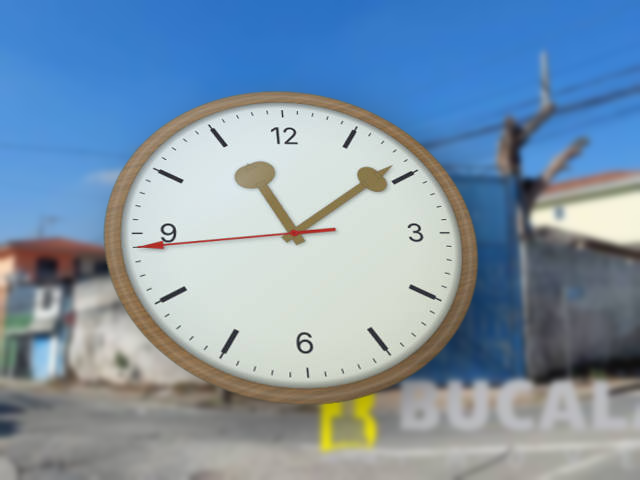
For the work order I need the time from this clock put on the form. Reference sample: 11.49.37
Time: 11.08.44
